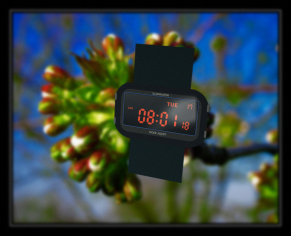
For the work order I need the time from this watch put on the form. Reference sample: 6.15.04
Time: 8.01.18
